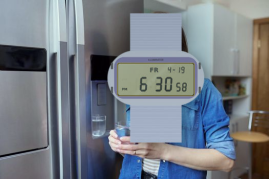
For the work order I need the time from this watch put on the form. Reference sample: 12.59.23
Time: 6.30.58
